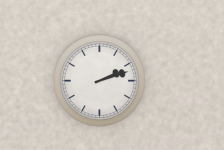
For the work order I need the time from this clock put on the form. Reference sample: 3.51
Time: 2.12
